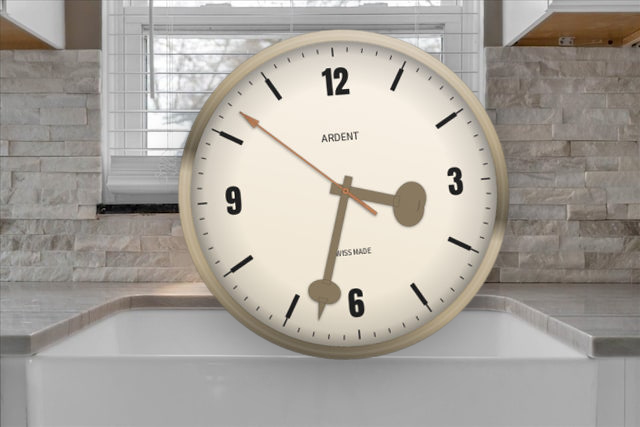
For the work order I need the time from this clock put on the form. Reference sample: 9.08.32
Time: 3.32.52
